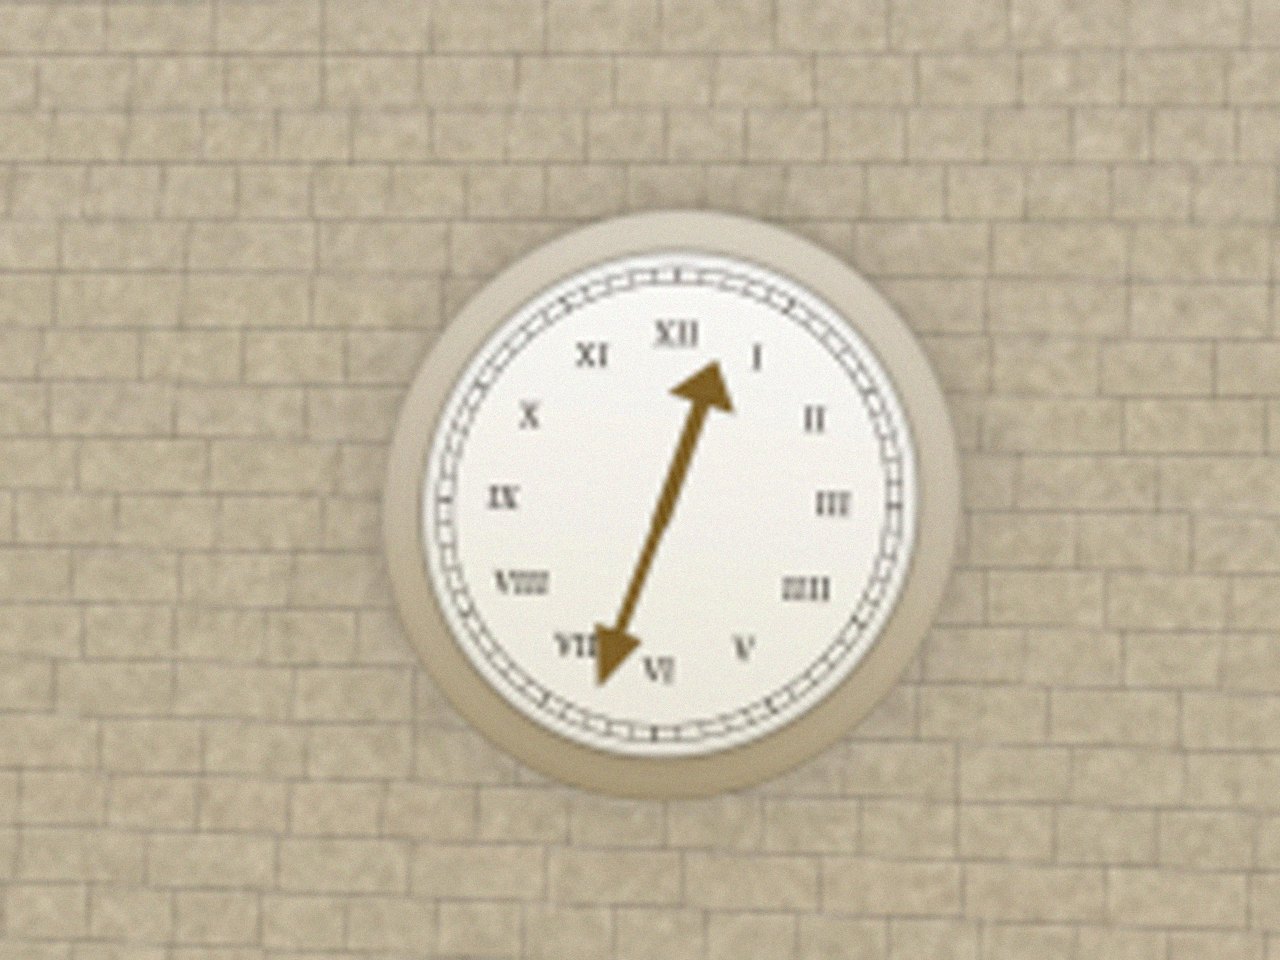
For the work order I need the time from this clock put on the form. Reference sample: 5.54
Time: 12.33
